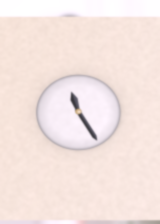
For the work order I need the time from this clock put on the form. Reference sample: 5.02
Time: 11.25
